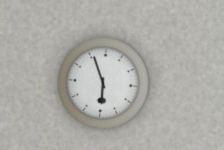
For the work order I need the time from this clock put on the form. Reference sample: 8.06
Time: 5.56
